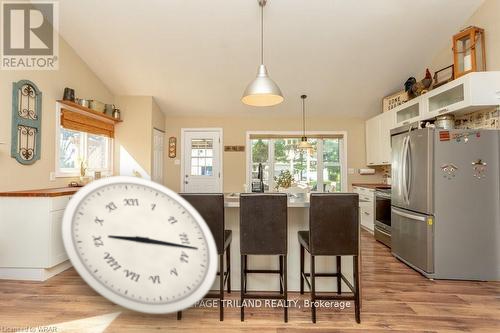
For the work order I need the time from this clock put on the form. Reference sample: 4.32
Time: 9.17
